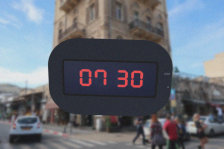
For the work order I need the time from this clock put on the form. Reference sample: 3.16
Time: 7.30
